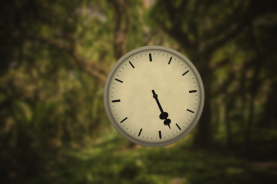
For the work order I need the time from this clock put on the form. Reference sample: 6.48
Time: 5.27
